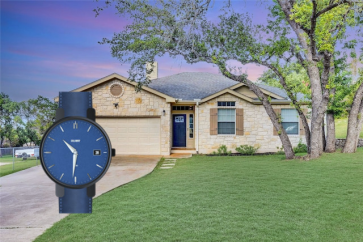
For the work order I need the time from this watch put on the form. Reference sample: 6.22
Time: 10.31
